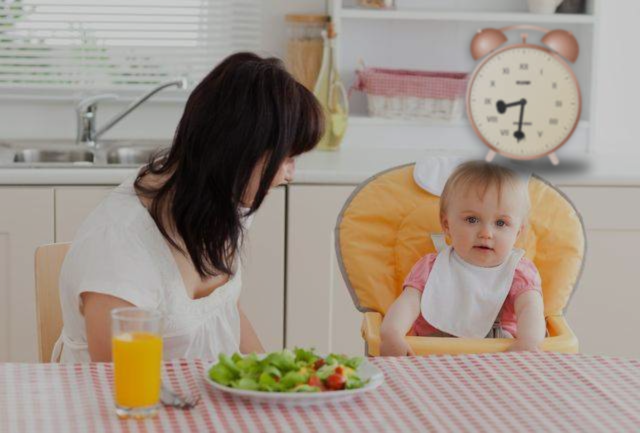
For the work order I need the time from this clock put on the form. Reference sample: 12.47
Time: 8.31
